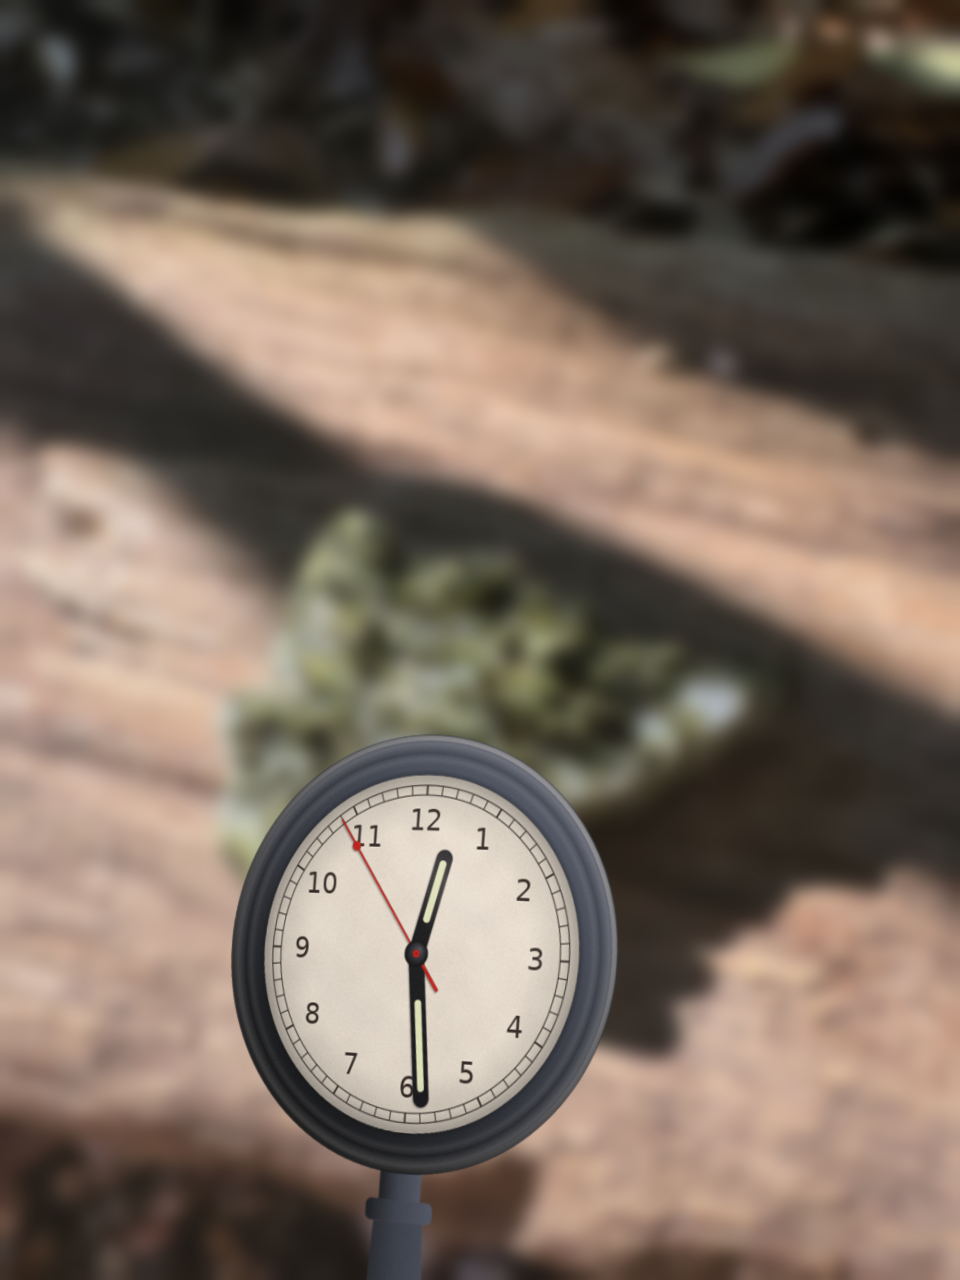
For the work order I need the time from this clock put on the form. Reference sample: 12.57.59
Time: 12.28.54
